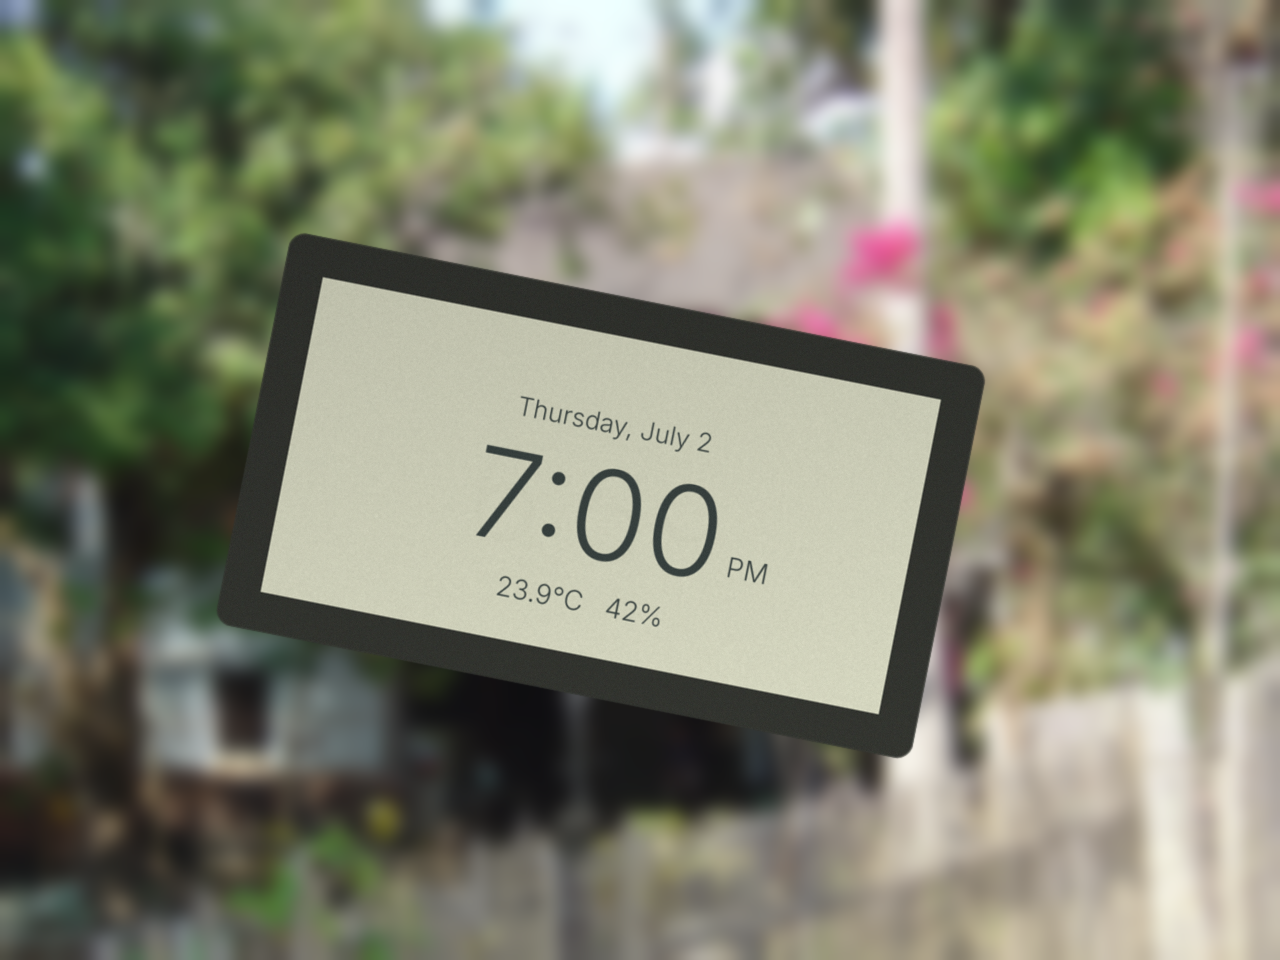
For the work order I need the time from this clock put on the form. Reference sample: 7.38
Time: 7.00
